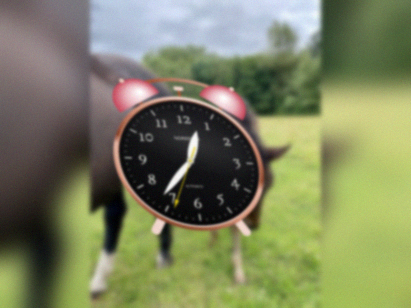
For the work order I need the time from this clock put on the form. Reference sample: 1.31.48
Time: 12.36.34
